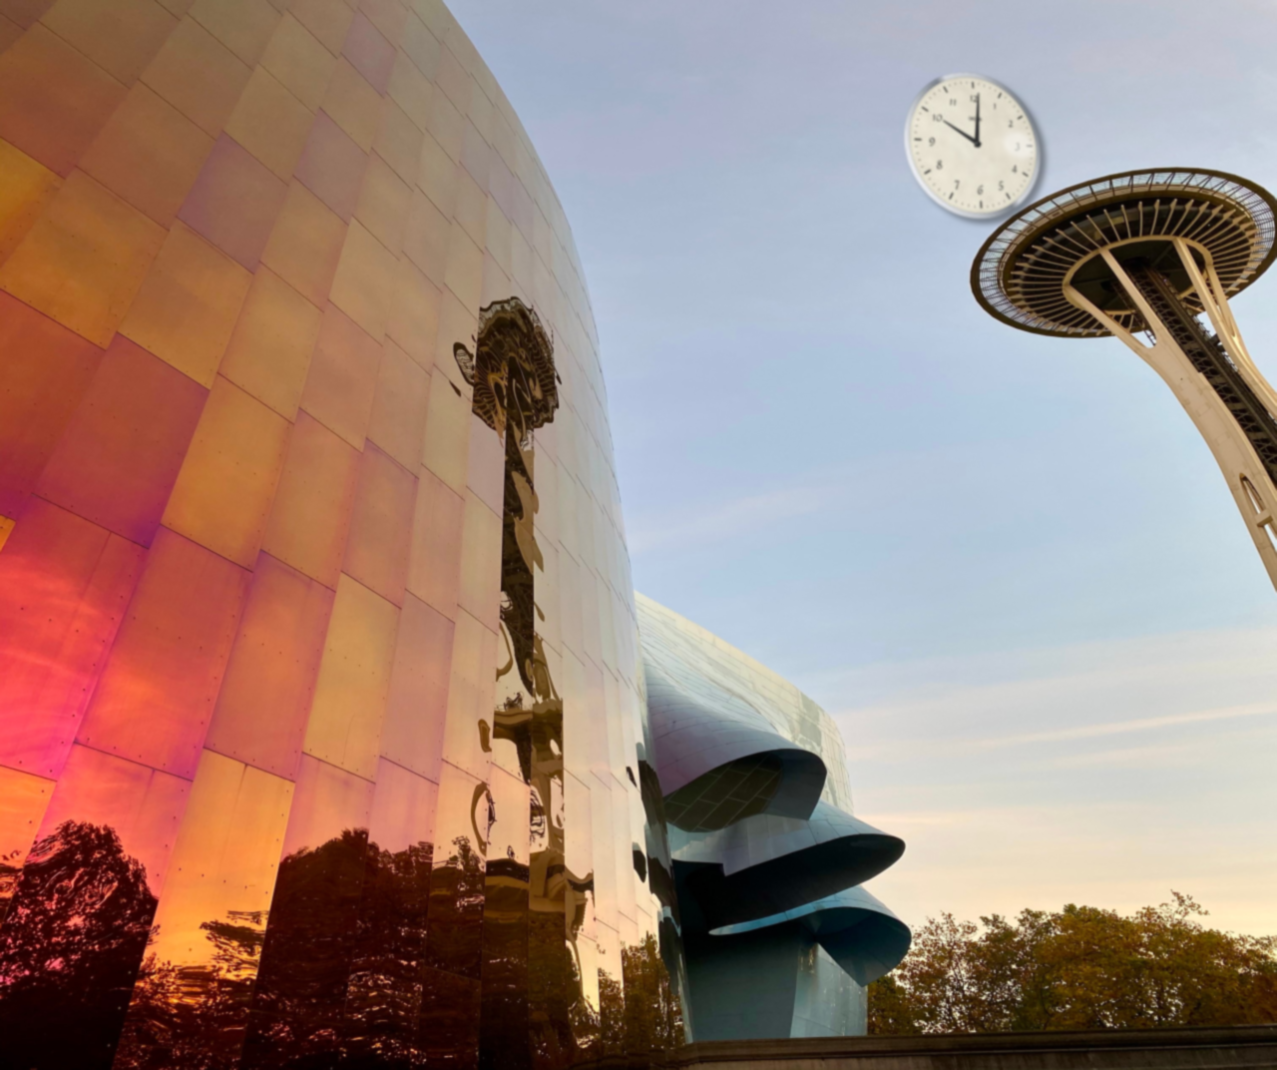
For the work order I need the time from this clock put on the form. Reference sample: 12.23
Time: 10.01
